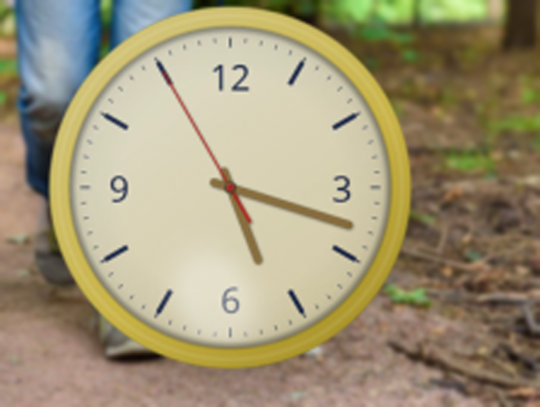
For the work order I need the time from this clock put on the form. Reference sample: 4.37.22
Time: 5.17.55
